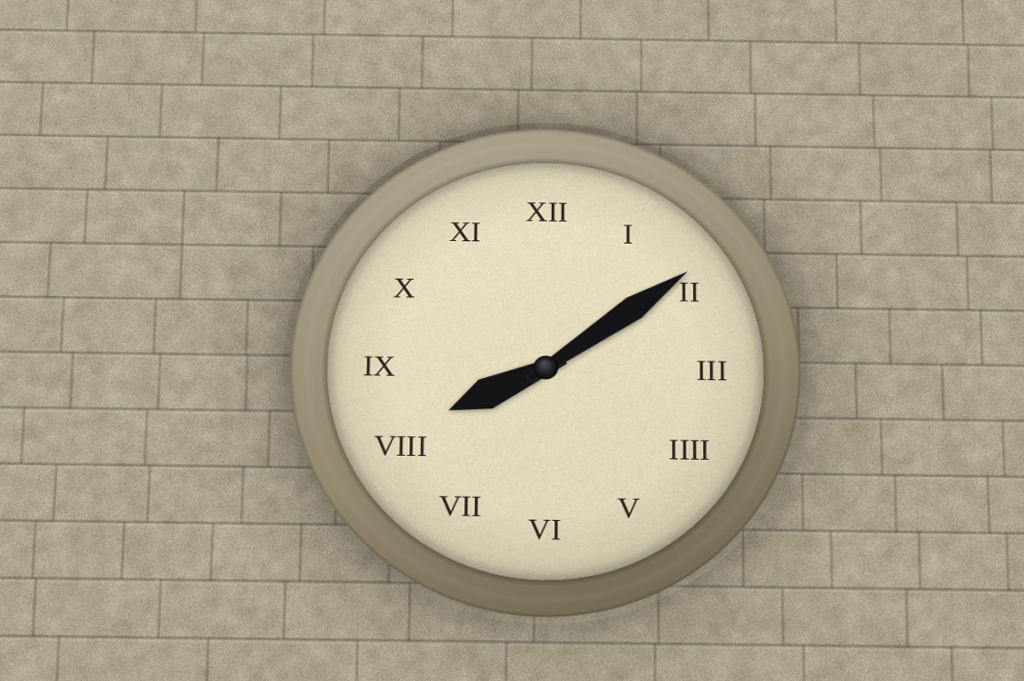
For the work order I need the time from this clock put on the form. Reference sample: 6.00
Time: 8.09
